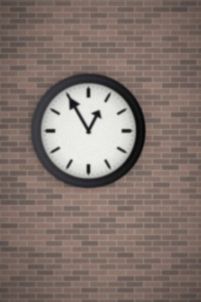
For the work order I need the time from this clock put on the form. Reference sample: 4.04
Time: 12.55
